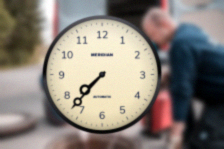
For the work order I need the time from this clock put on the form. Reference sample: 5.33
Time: 7.37
